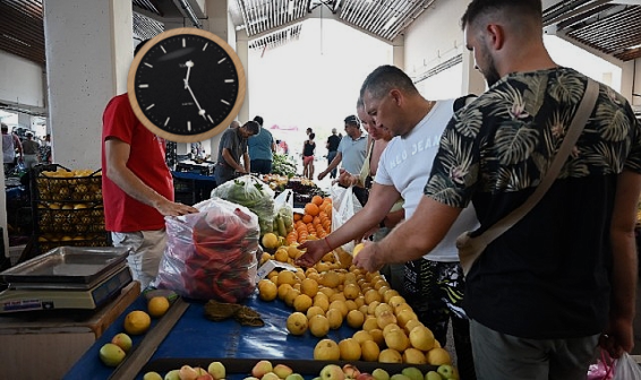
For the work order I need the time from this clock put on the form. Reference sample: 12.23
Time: 12.26
